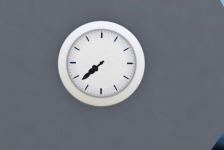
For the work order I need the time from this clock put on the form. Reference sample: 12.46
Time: 7.38
